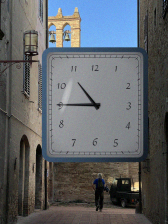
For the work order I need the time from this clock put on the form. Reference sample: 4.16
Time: 10.45
